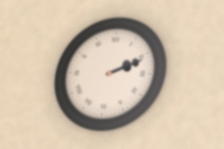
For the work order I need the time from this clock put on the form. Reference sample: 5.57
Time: 2.11
